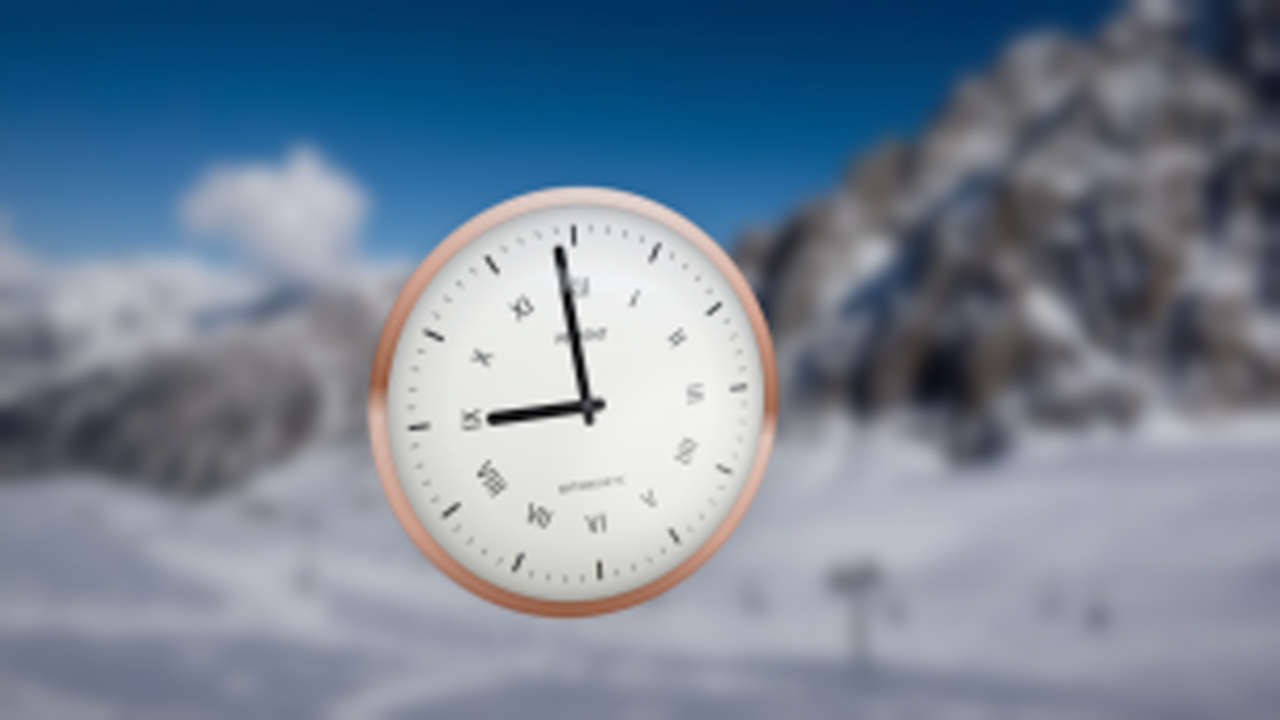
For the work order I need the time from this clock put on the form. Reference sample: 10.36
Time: 8.59
